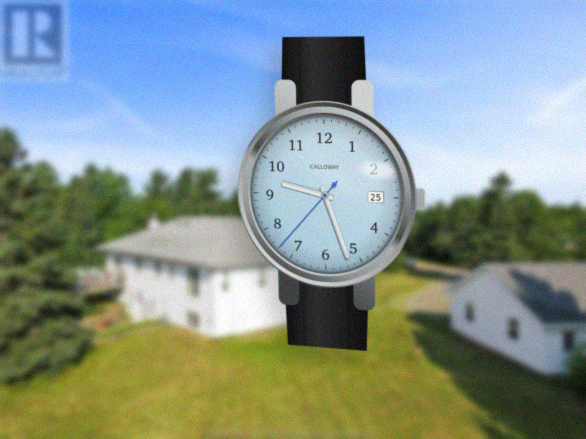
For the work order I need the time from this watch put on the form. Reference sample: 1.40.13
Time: 9.26.37
